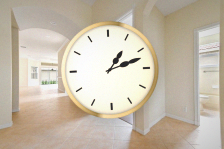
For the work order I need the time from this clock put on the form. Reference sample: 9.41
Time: 1.12
